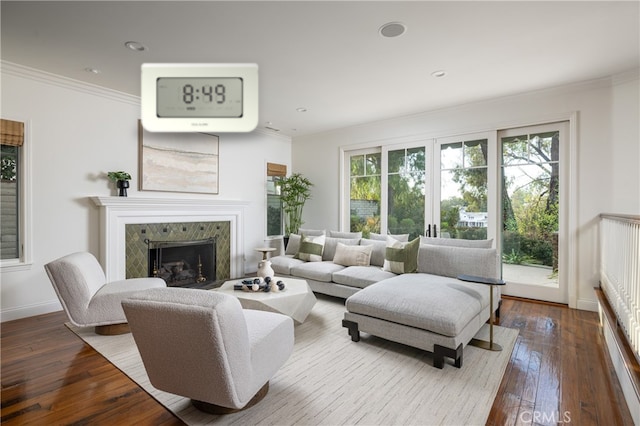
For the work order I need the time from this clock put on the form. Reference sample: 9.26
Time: 8.49
